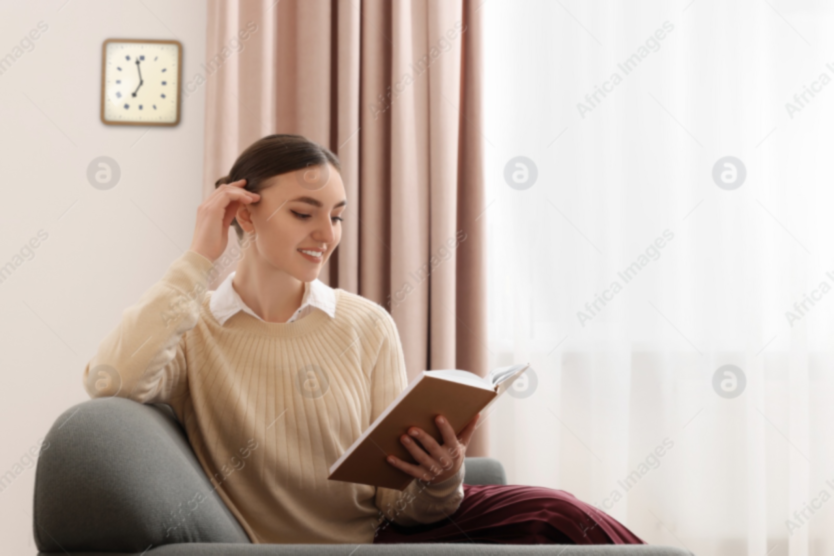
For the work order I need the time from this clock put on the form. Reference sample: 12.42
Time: 6.58
